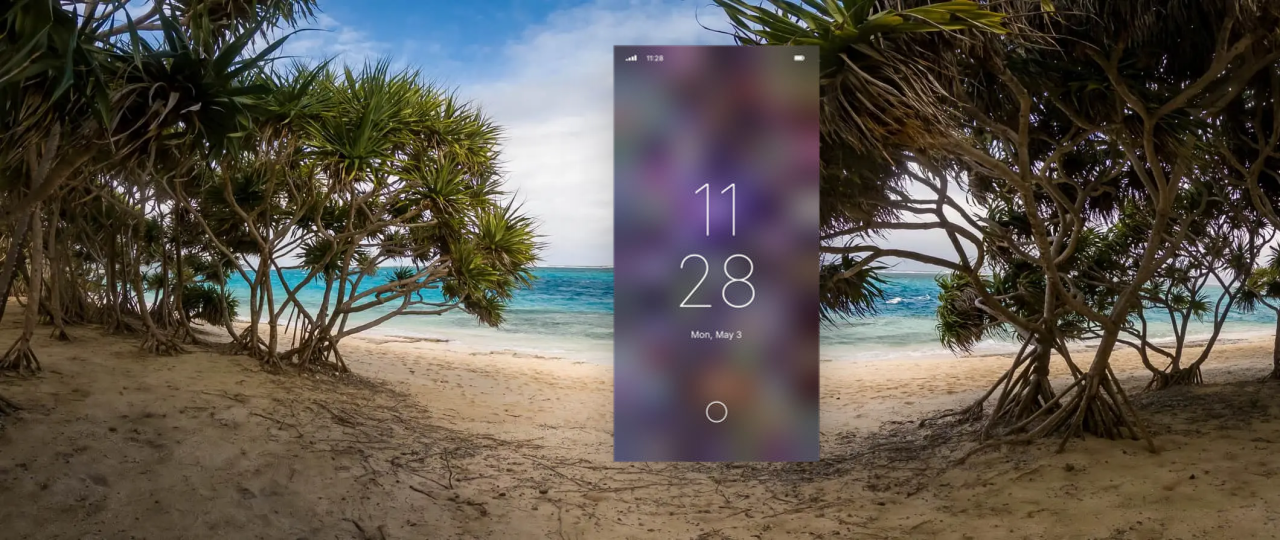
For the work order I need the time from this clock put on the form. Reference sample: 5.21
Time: 11.28
